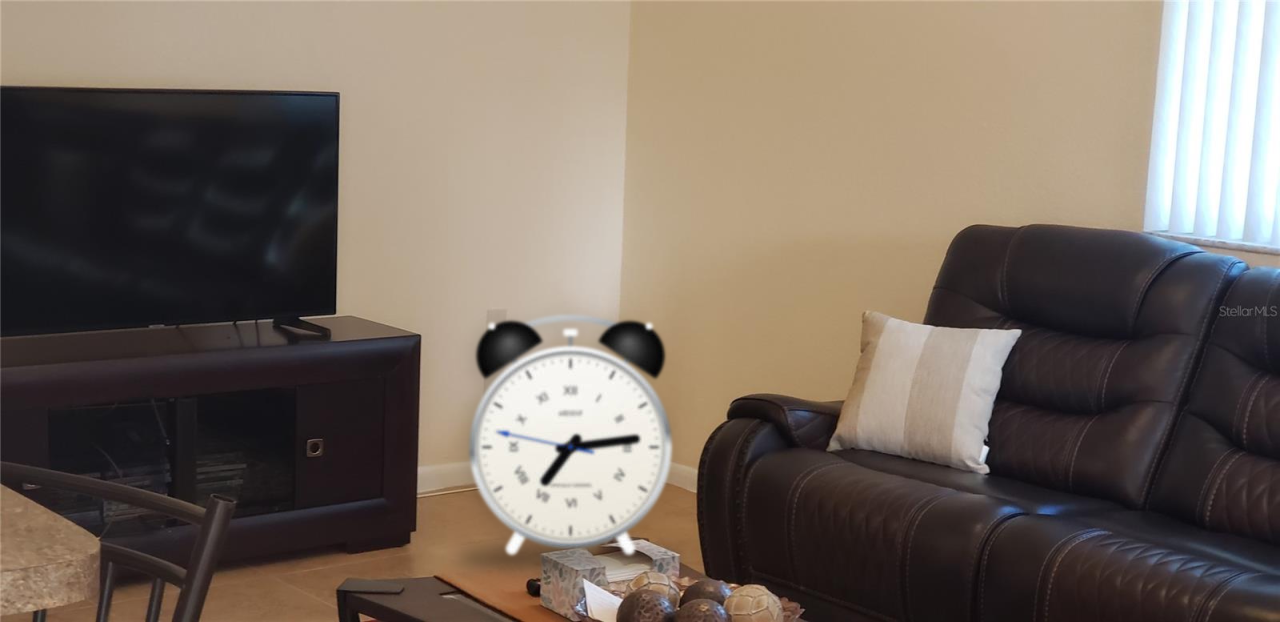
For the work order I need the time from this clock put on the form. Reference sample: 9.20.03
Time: 7.13.47
